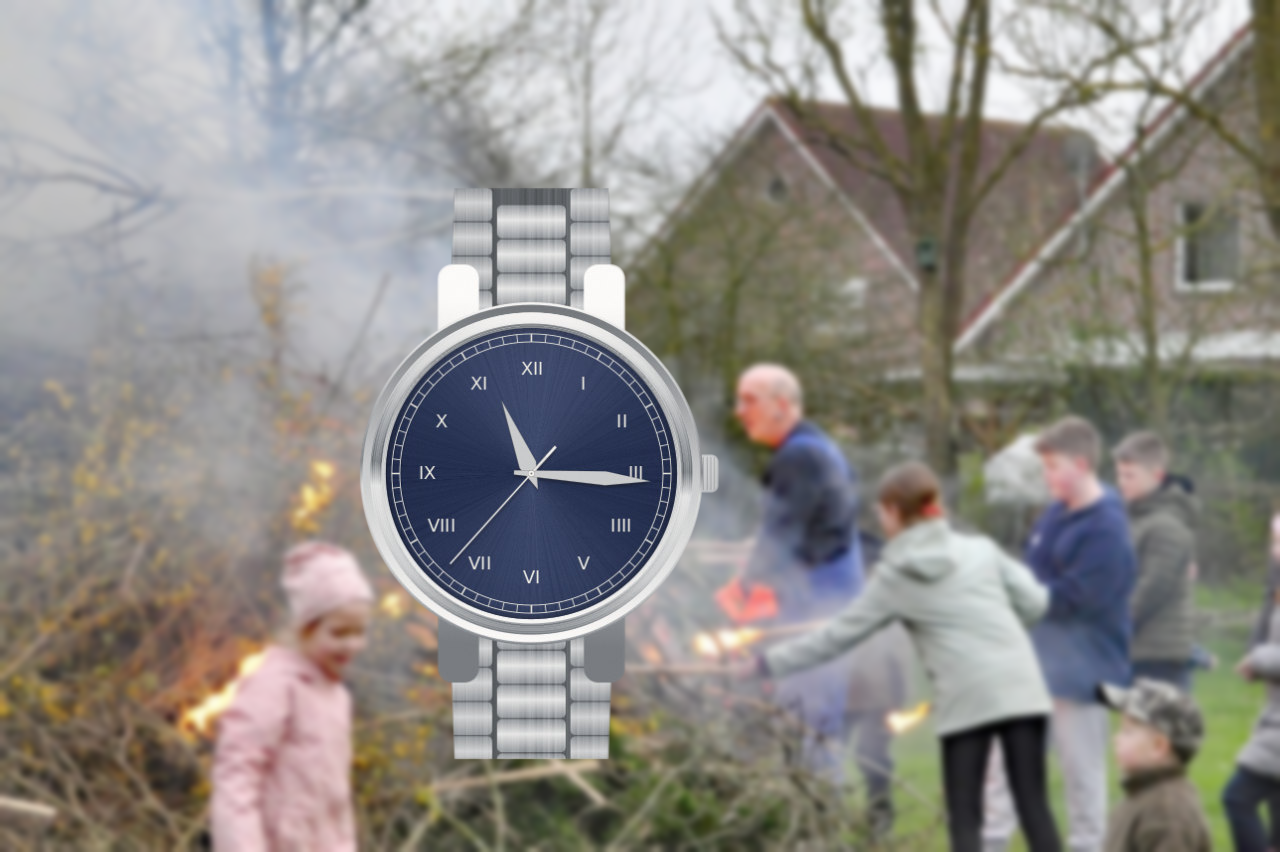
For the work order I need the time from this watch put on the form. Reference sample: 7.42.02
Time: 11.15.37
